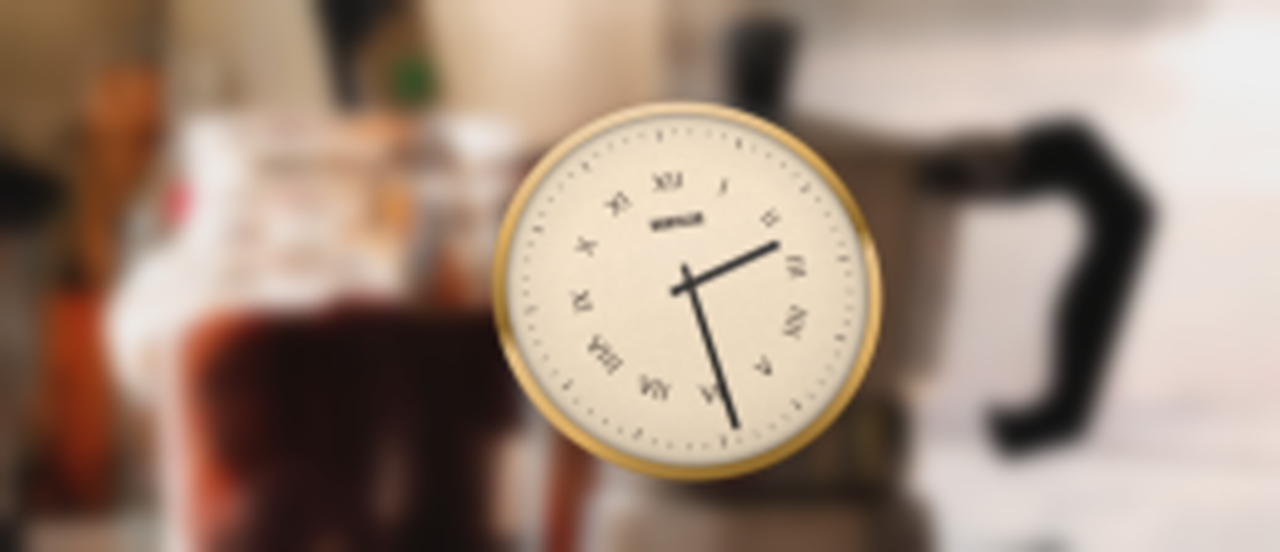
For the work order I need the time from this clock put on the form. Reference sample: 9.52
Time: 2.29
